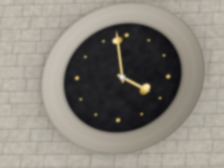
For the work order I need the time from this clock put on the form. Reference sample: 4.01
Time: 3.58
